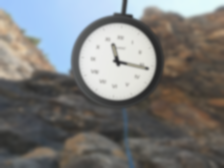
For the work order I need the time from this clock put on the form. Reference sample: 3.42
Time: 11.16
